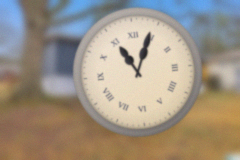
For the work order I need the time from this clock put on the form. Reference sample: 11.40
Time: 11.04
